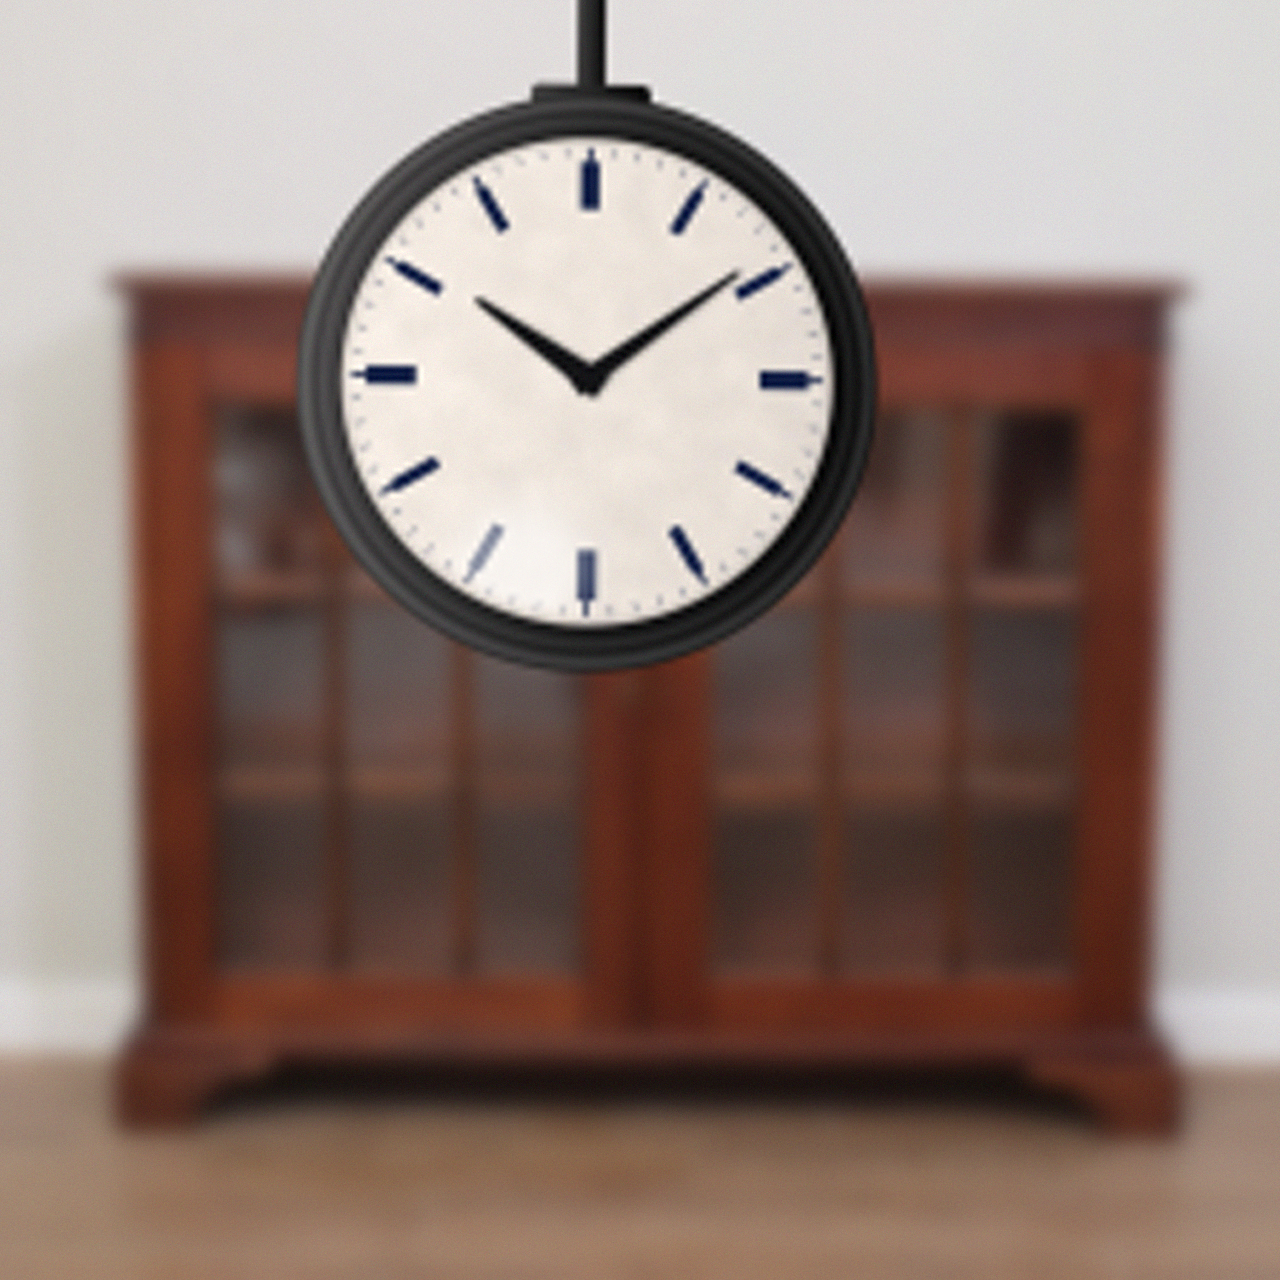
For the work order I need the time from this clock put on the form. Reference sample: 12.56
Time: 10.09
